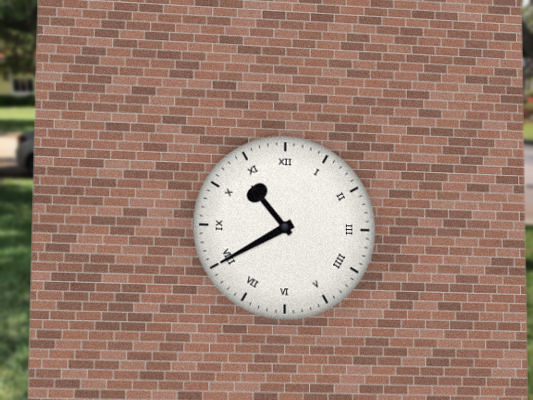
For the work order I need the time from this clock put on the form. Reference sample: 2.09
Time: 10.40
